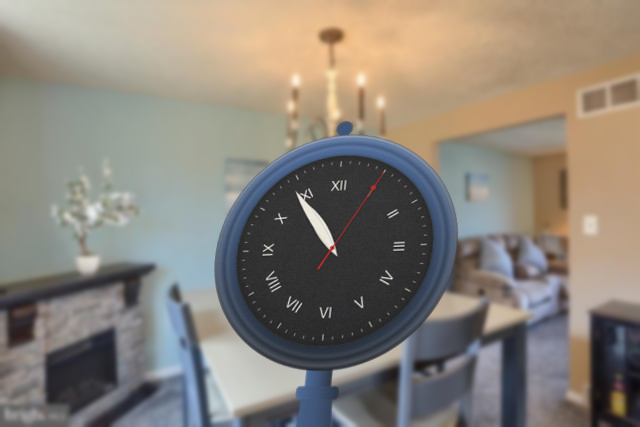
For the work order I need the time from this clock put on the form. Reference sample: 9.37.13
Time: 10.54.05
